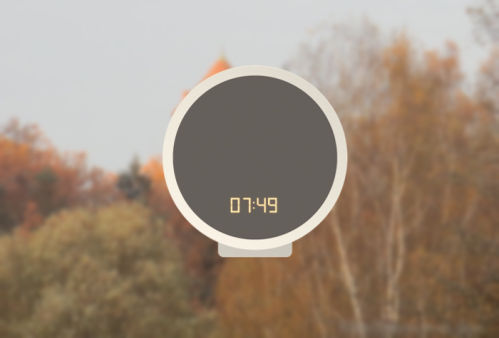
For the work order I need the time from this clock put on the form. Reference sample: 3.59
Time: 7.49
